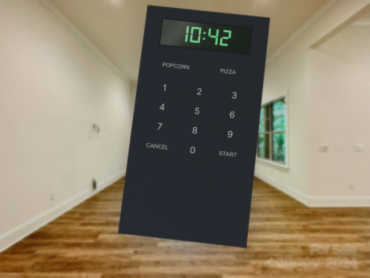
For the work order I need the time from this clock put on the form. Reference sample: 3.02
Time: 10.42
